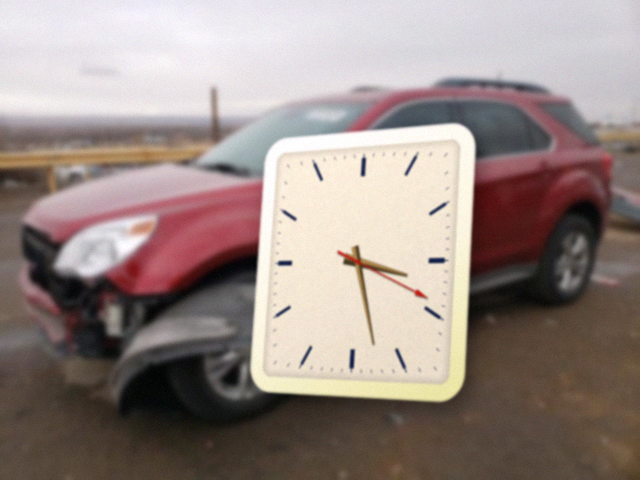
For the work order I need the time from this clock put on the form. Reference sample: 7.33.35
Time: 3.27.19
